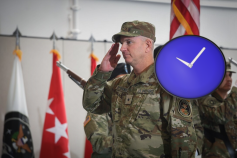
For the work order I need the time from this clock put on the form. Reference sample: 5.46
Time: 10.06
